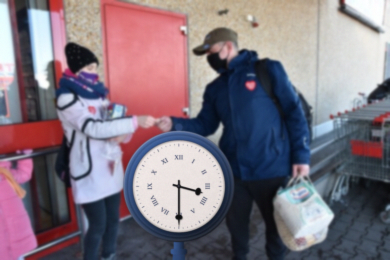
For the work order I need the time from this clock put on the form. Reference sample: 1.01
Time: 3.30
